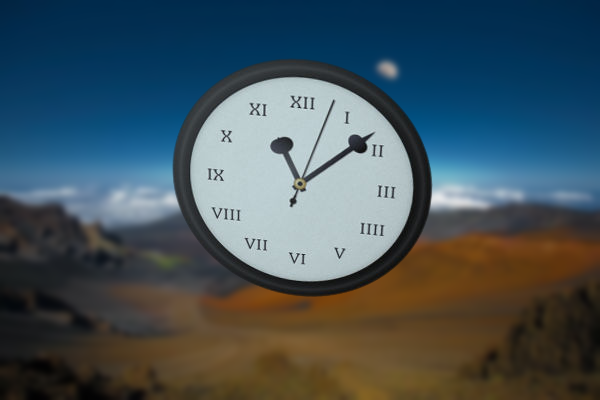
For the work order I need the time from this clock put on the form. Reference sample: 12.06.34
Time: 11.08.03
